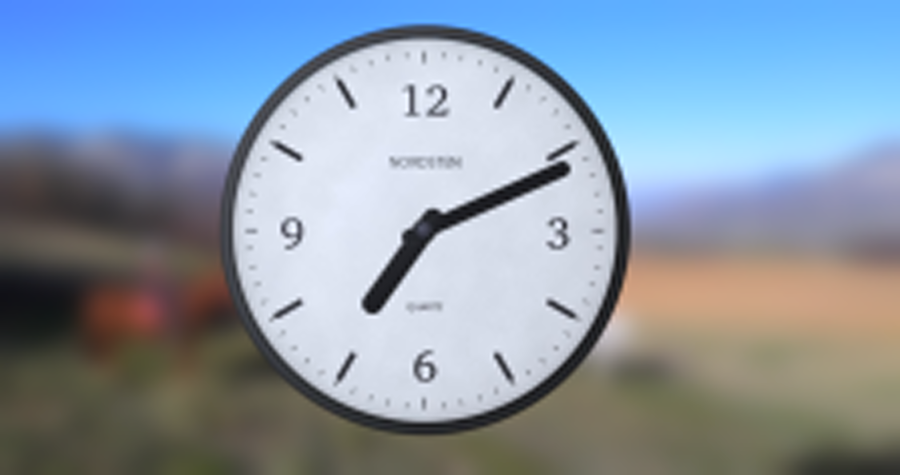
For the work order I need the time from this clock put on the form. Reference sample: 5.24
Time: 7.11
